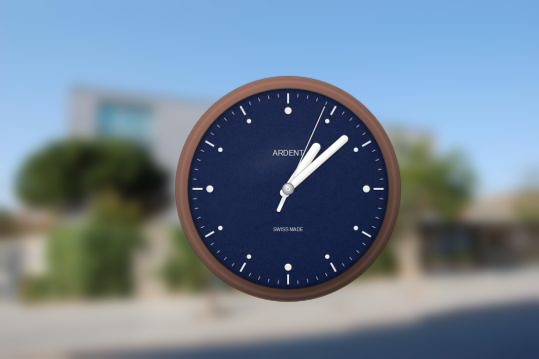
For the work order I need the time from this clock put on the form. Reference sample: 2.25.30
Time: 1.08.04
